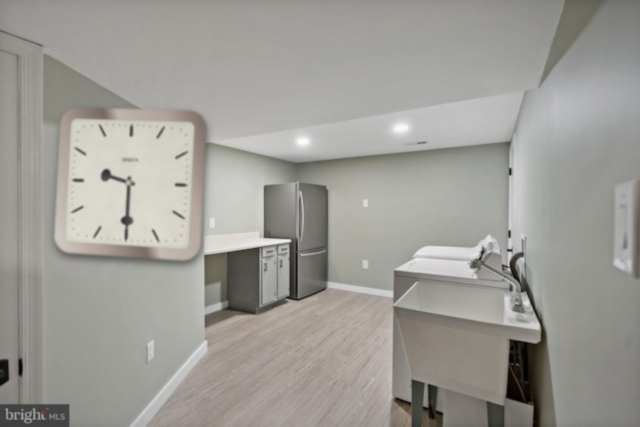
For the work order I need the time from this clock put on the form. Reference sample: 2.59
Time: 9.30
